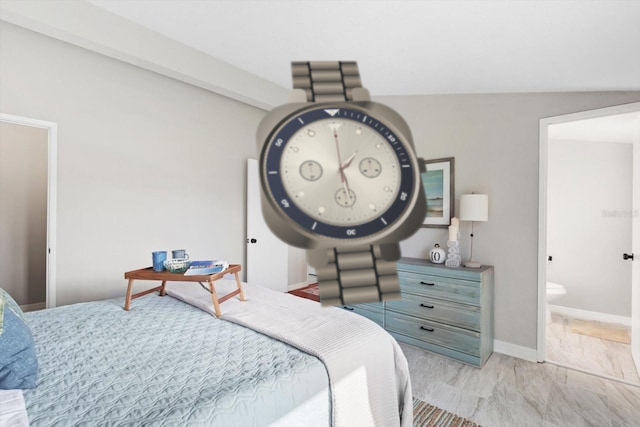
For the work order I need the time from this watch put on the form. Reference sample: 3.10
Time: 1.29
